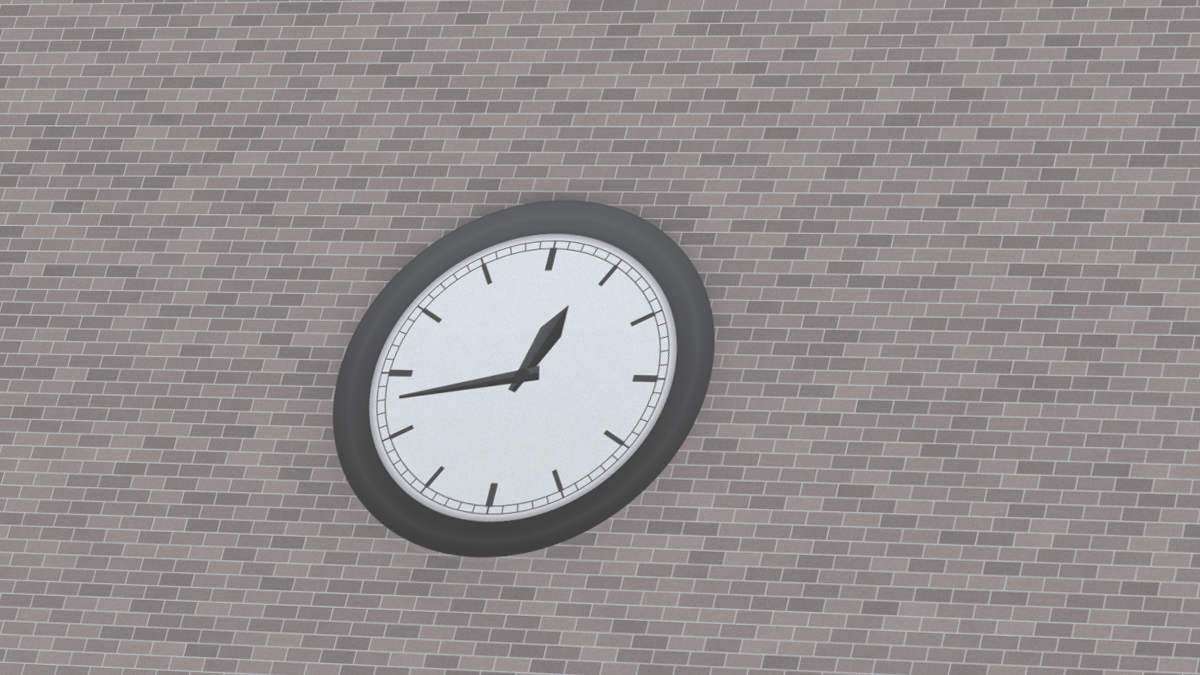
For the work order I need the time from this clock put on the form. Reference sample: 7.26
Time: 12.43
